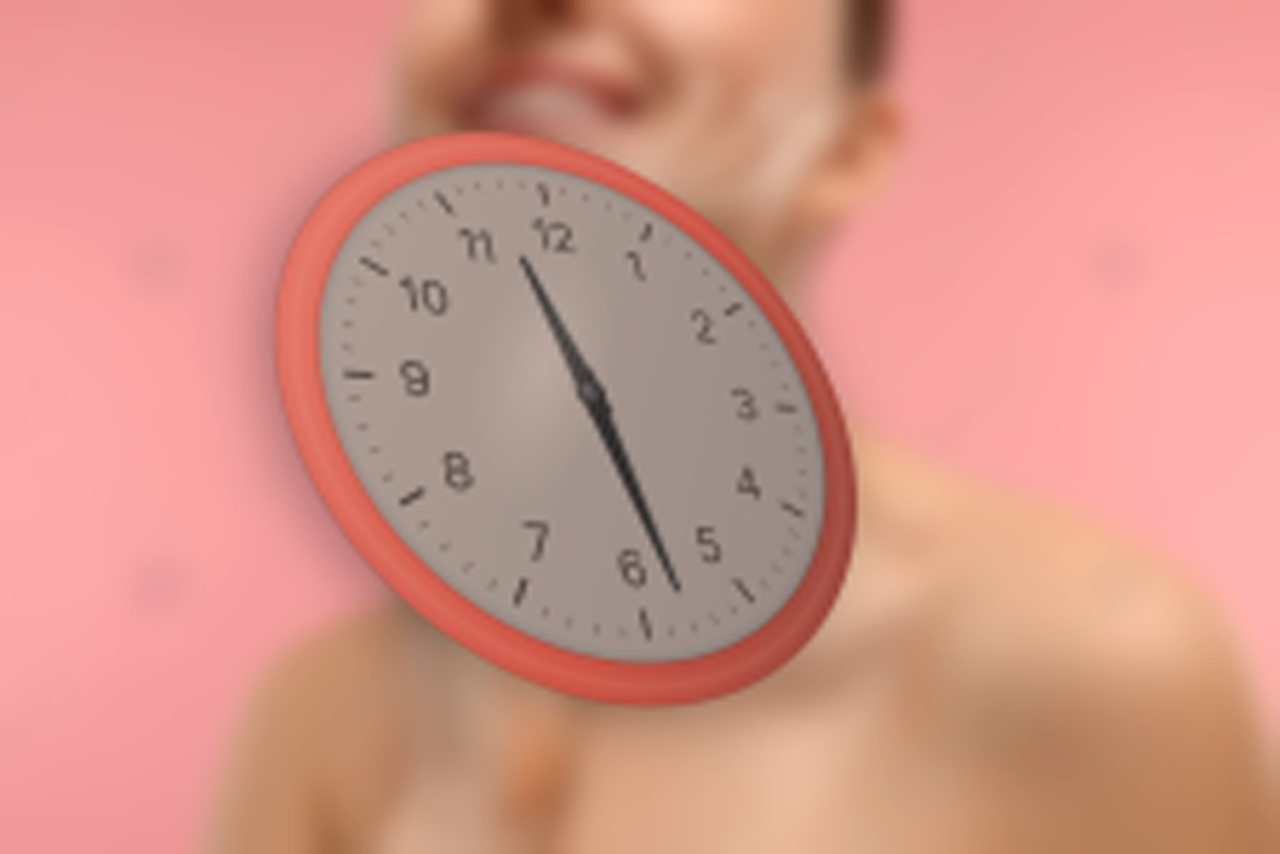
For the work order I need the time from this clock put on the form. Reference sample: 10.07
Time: 11.28
